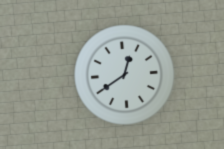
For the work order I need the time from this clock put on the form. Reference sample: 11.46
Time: 12.40
